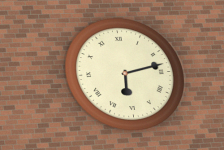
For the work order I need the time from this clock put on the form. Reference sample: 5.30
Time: 6.13
